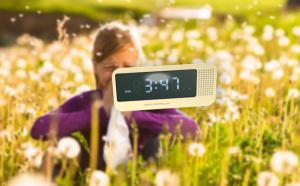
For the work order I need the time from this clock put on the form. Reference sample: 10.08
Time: 3.47
